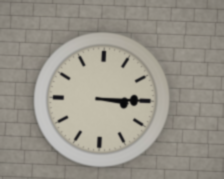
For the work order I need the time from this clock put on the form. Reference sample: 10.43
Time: 3.15
